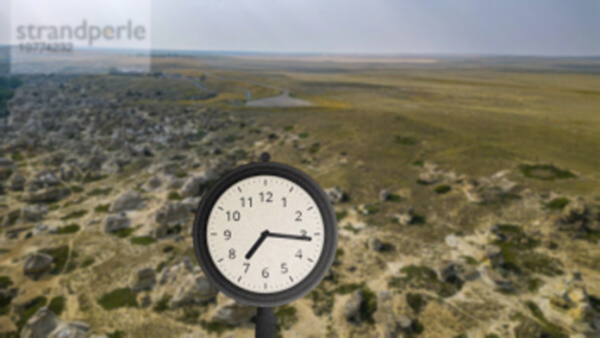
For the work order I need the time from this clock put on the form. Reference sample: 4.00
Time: 7.16
